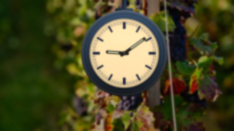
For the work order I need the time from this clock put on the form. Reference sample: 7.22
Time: 9.09
